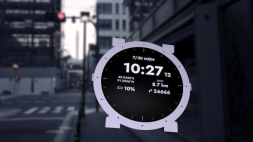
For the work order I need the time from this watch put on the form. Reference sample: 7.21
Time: 10.27
